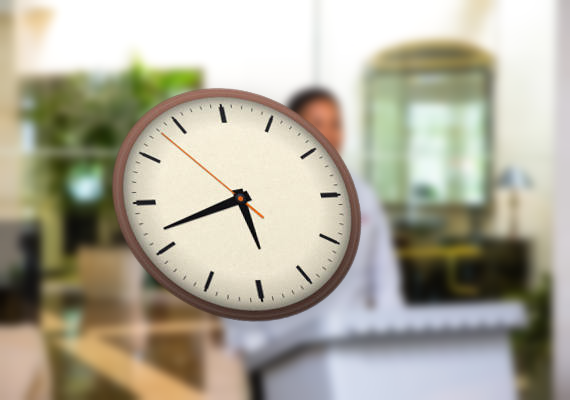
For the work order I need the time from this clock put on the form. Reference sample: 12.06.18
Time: 5.41.53
